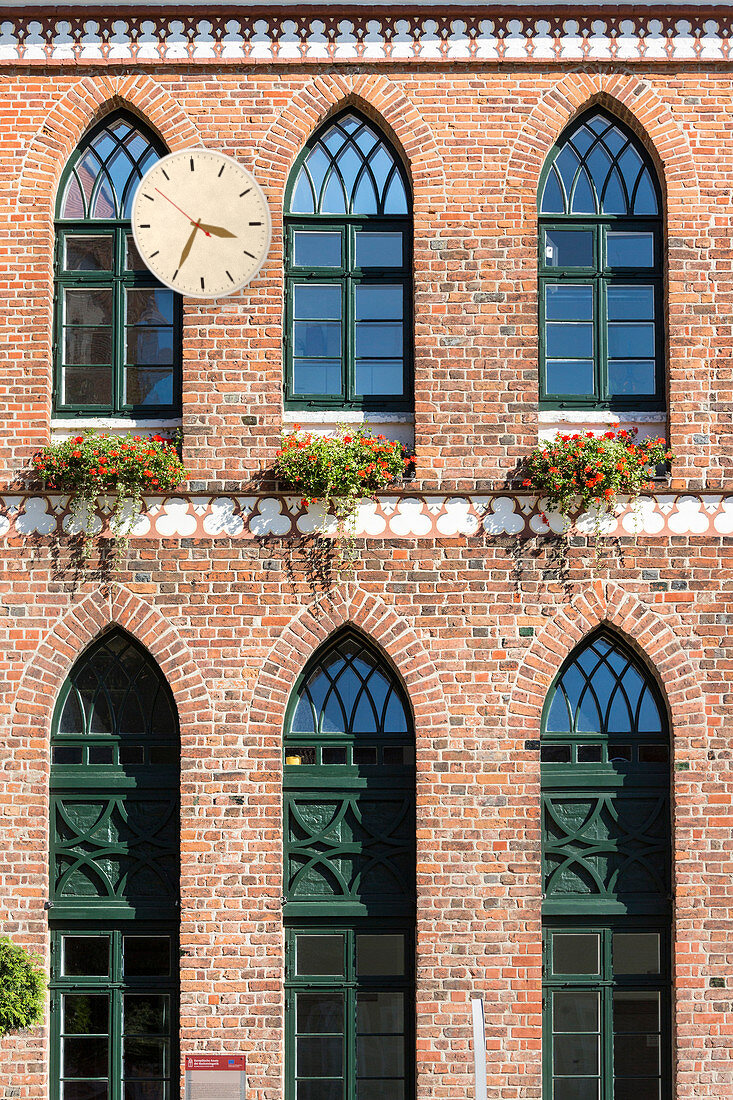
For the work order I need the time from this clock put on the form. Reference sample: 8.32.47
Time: 3.34.52
